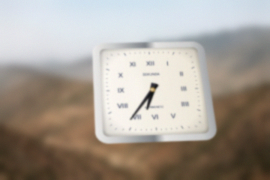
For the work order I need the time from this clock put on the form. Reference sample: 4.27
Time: 6.36
